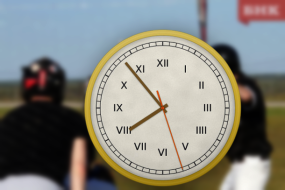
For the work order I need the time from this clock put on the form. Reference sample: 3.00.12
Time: 7.53.27
